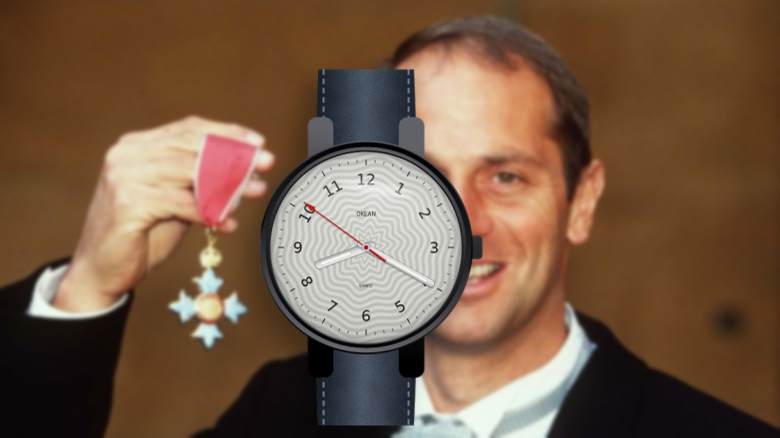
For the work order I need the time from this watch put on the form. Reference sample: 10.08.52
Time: 8.19.51
